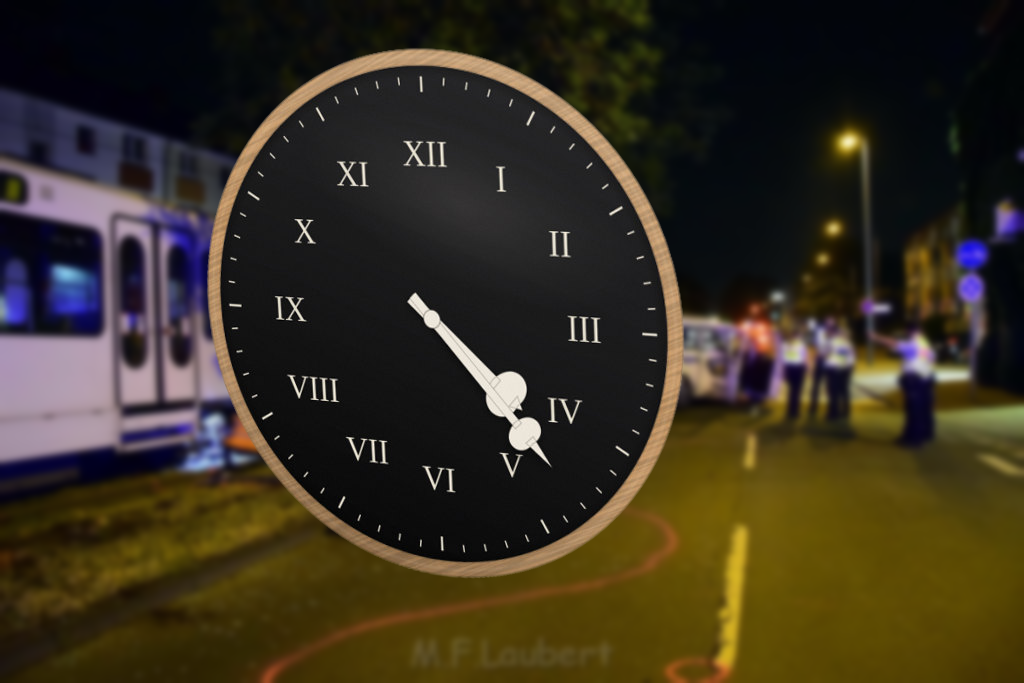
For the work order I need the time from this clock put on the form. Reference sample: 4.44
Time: 4.23
